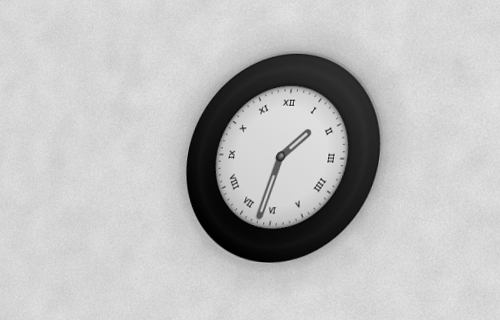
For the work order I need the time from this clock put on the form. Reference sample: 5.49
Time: 1.32
